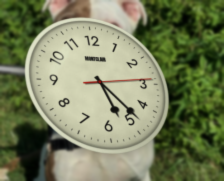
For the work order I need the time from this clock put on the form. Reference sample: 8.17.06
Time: 5.23.14
